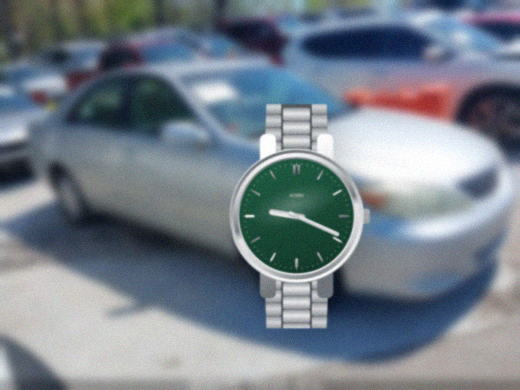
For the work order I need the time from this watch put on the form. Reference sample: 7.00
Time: 9.19
